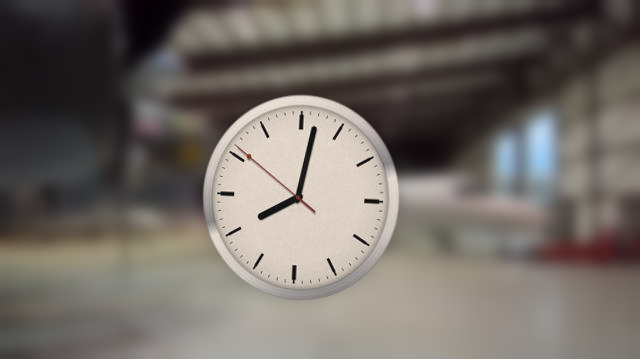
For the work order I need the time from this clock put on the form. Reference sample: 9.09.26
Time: 8.01.51
